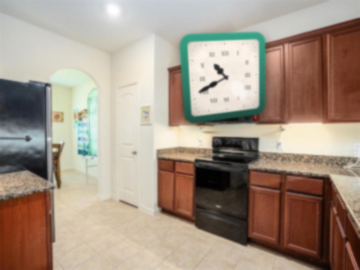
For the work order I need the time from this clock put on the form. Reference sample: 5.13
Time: 10.41
